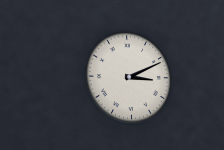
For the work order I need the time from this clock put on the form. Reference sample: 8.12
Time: 3.11
